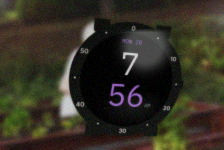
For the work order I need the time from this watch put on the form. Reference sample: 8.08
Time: 7.56
